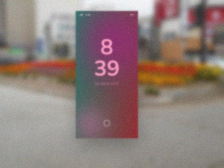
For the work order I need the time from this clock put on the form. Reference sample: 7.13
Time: 8.39
